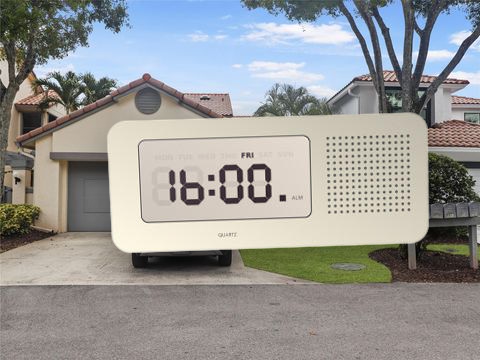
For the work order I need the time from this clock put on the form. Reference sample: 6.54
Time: 16.00
